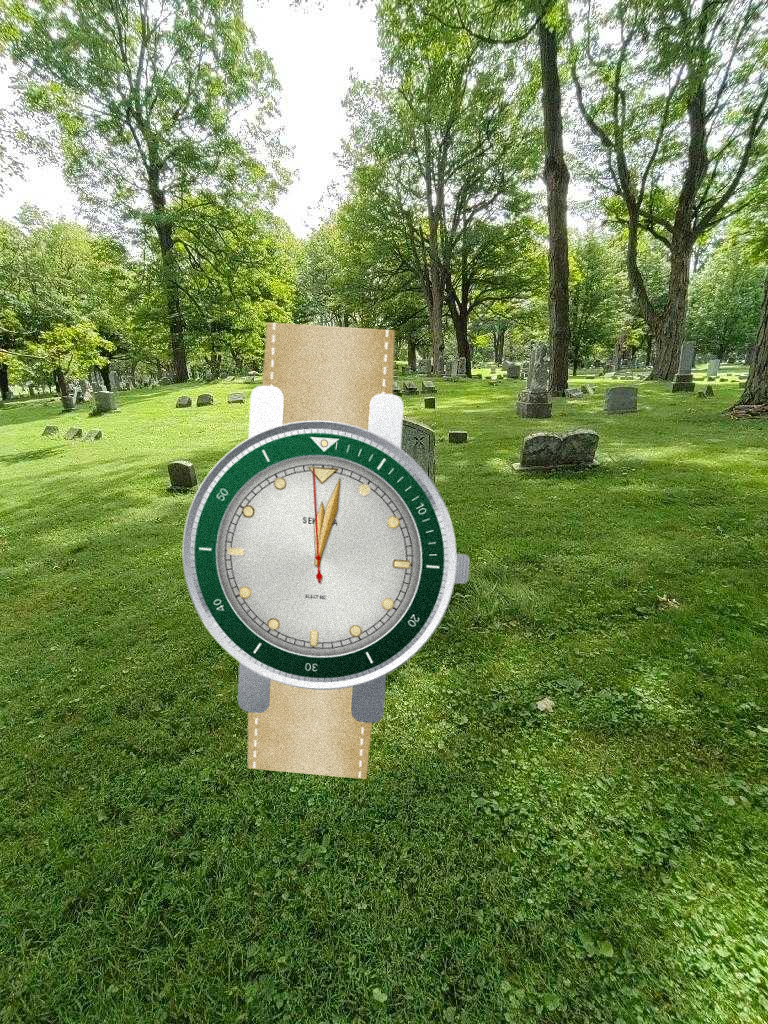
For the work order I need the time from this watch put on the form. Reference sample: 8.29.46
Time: 12.01.59
